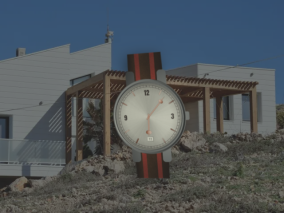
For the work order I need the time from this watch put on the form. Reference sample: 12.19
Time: 6.07
